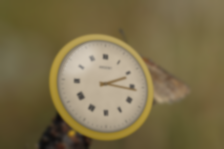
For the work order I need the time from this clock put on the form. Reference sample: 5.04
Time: 2.16
